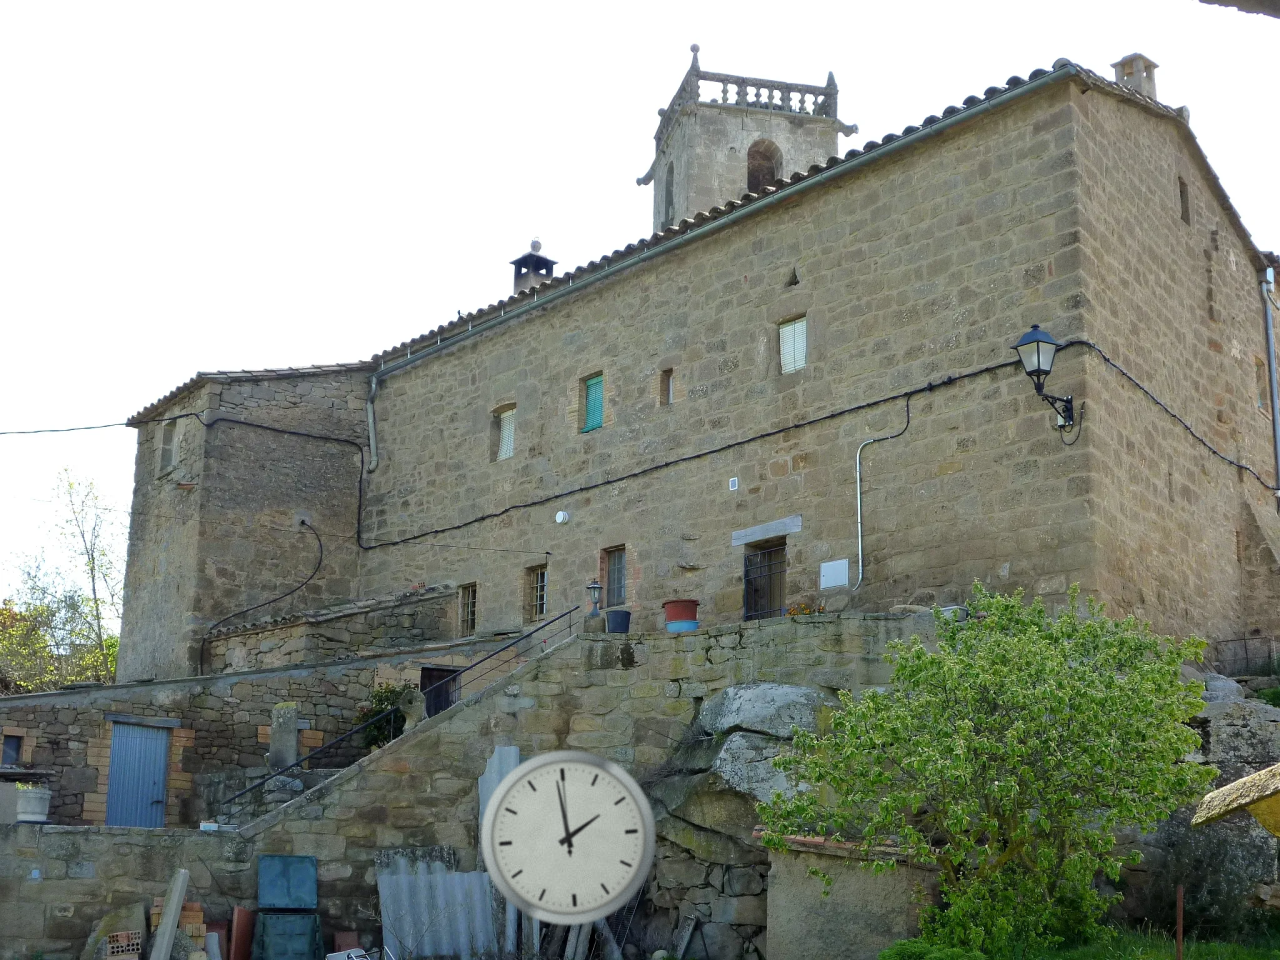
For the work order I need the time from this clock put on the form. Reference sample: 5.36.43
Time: 1.59.00
